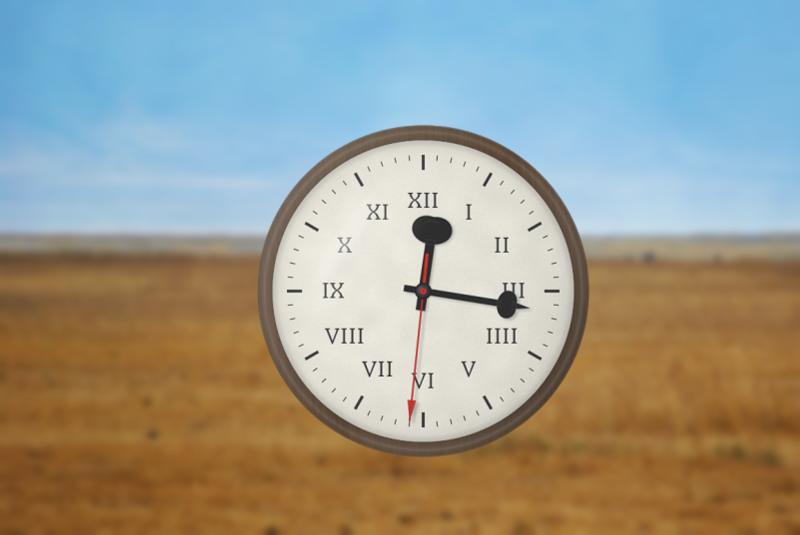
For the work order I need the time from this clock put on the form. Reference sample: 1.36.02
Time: 12.16.31
